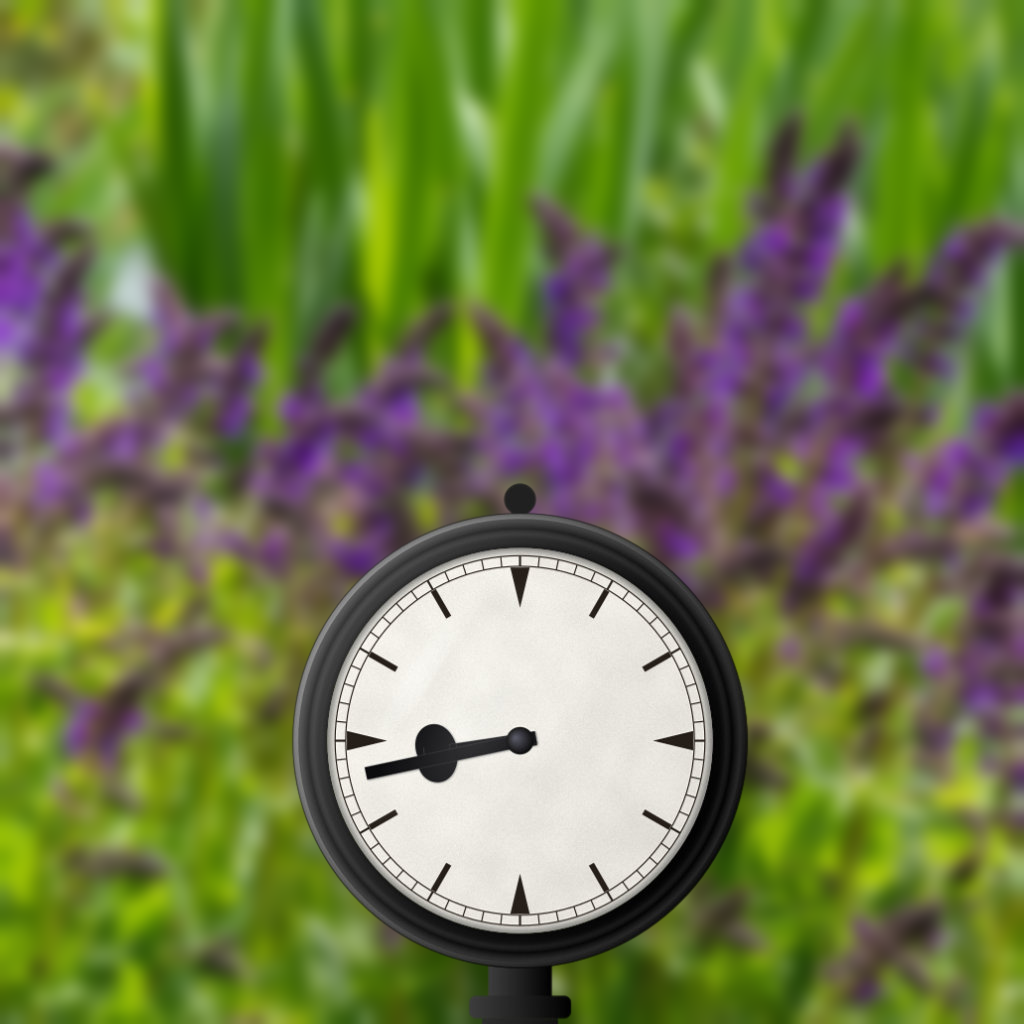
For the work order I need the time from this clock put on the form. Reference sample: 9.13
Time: 8.43
